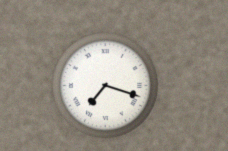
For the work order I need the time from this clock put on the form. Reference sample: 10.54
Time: 7.18
